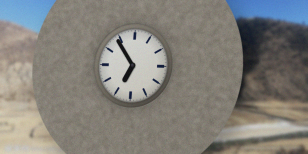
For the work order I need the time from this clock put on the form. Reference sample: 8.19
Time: 6.54
